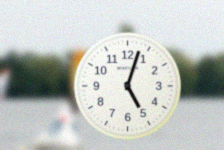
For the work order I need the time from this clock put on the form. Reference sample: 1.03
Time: 5.03
